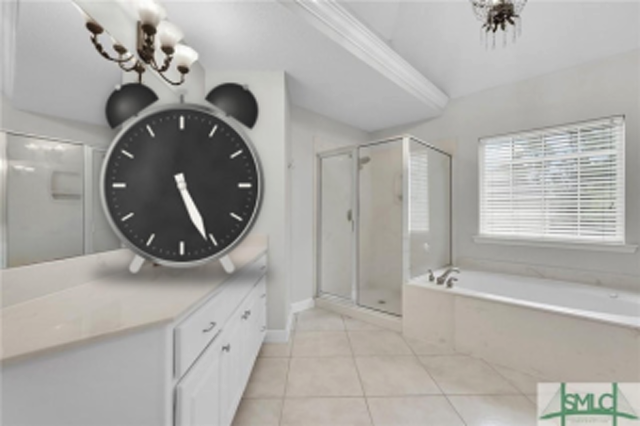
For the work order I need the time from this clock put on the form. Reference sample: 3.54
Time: 5.26
